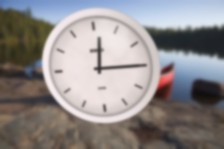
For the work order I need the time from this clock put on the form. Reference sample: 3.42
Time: 12.15
